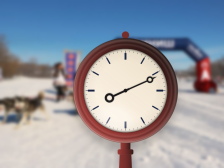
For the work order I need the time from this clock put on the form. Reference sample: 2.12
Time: 8.11
